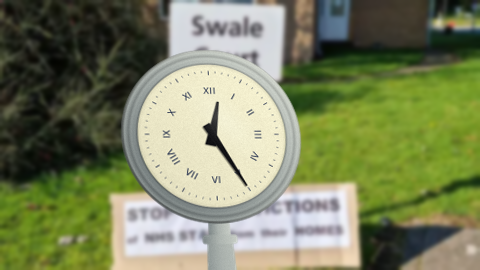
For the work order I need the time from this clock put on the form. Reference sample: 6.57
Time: 12.25
